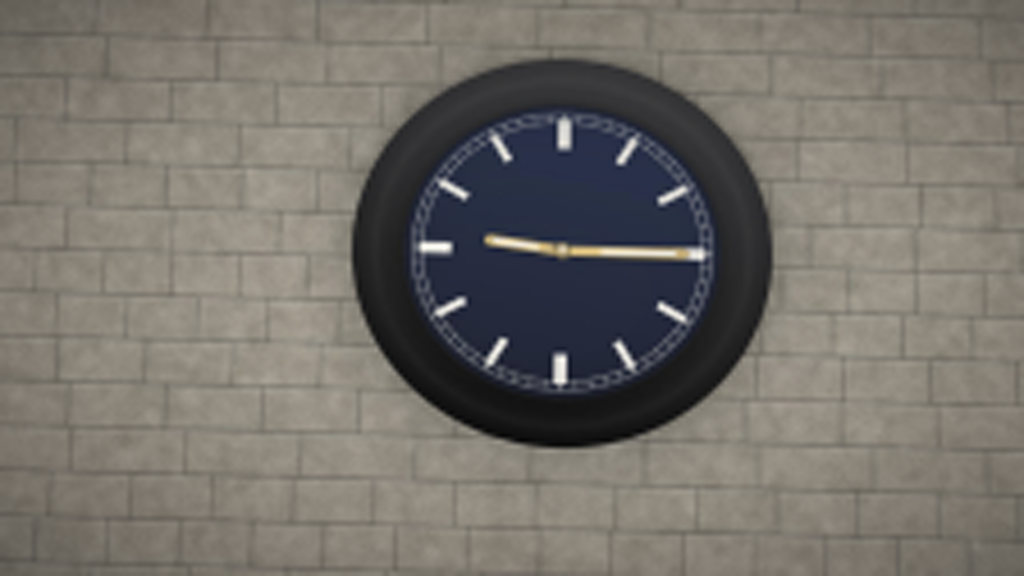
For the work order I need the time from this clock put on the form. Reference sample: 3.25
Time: 9.15
